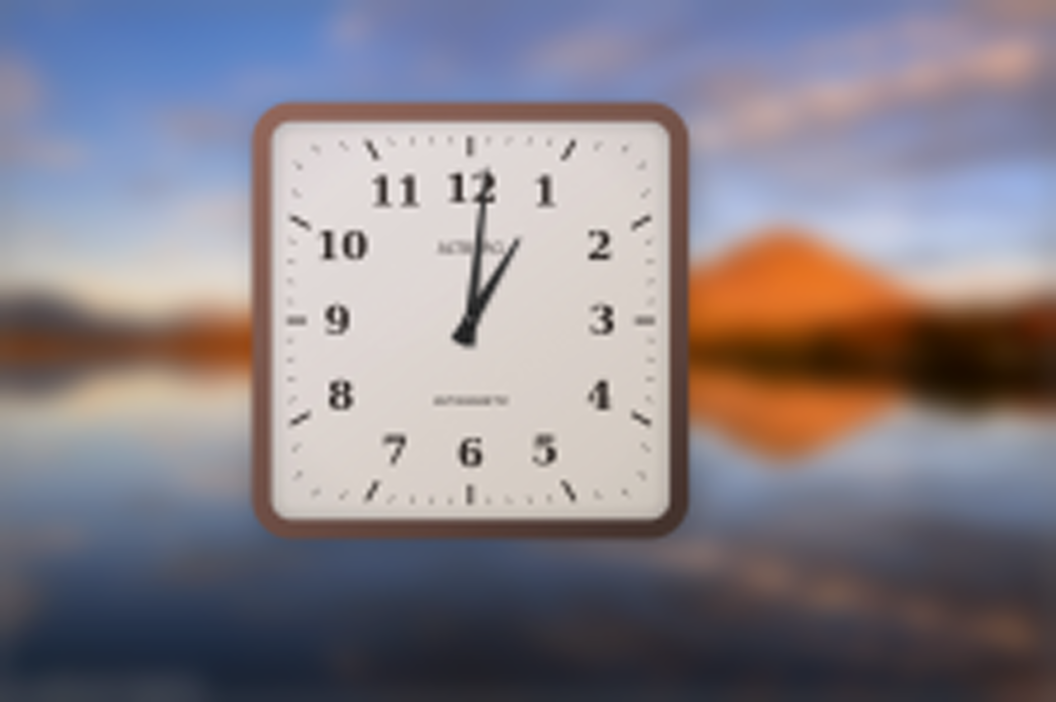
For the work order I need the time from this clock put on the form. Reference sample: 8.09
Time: 1.01
